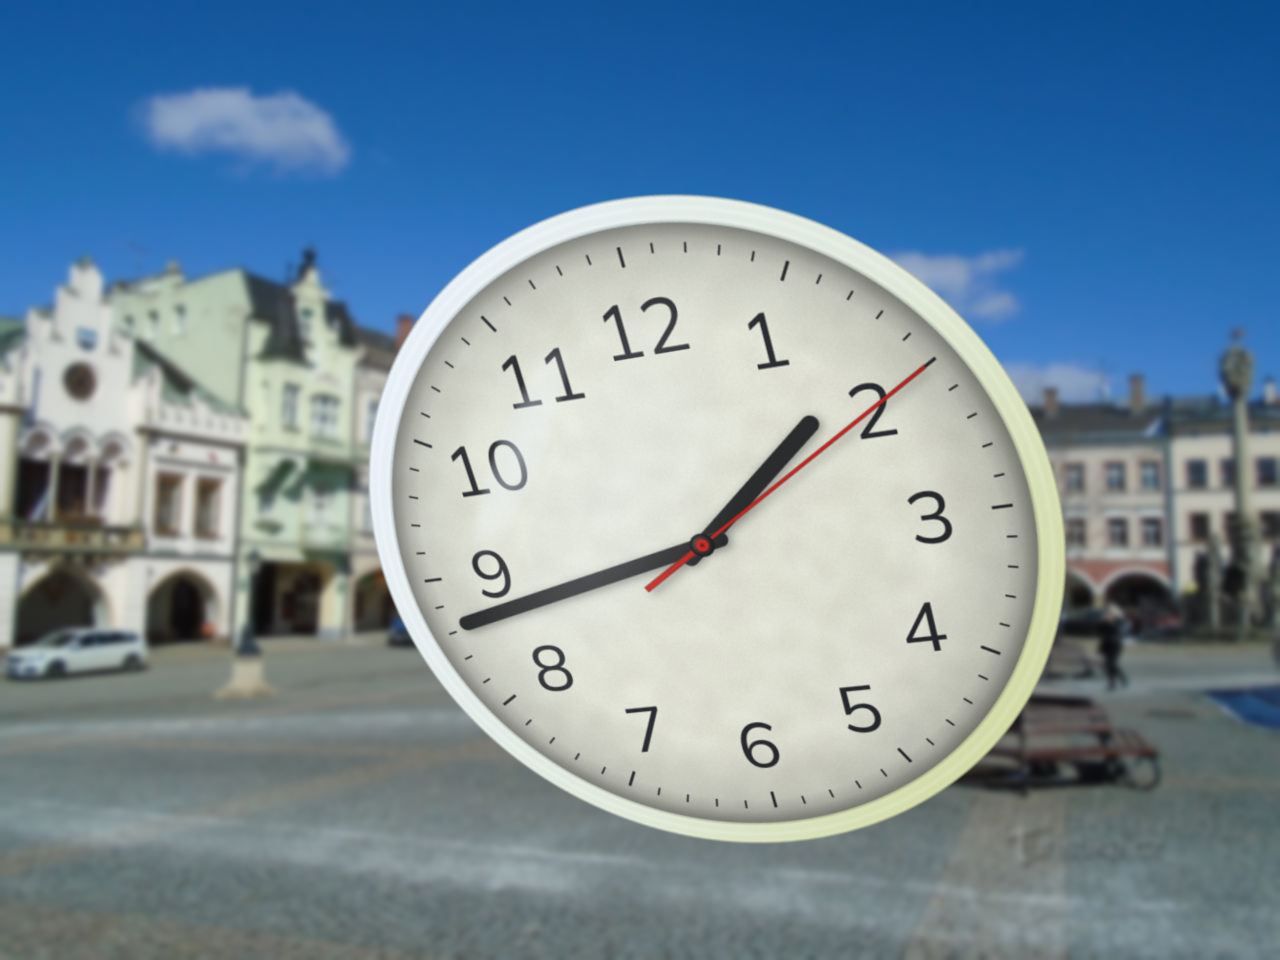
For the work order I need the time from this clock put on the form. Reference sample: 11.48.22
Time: 1.43.10
